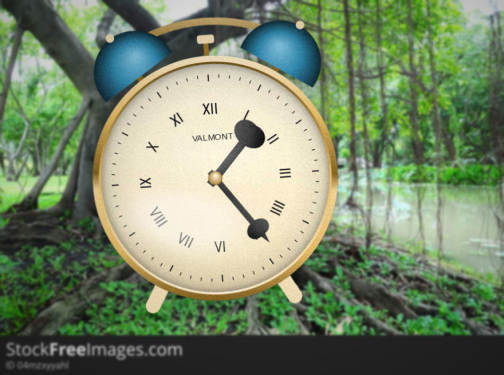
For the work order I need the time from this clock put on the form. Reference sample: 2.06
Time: 1.24
